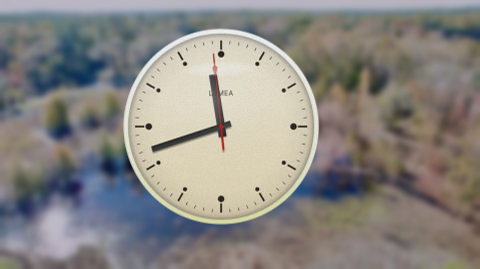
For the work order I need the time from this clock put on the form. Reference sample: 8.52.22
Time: 11.41.59
